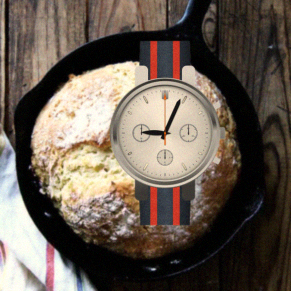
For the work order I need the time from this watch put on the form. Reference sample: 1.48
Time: 9.04
